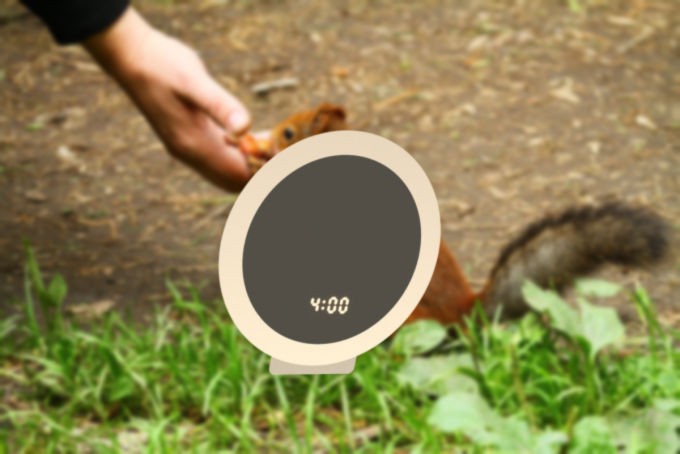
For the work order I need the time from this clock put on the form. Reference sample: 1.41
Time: 4.00
